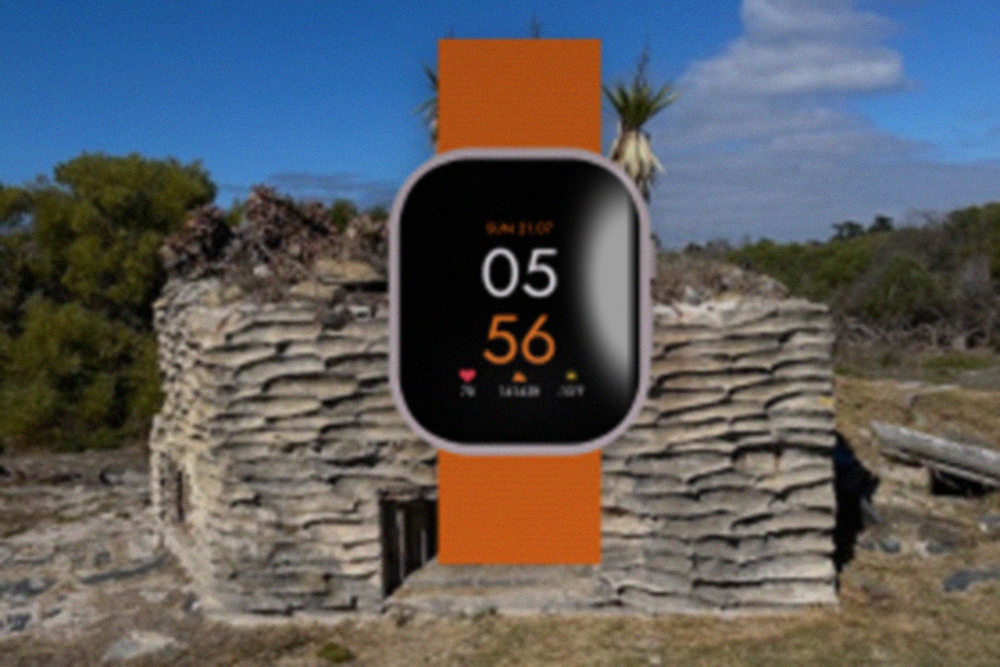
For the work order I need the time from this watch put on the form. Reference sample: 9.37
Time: 5.56
